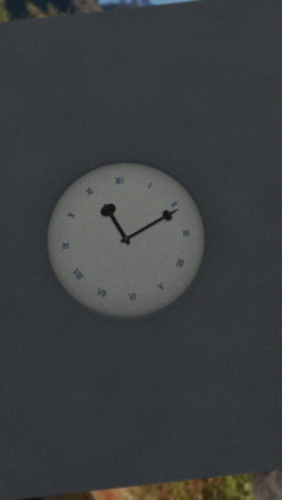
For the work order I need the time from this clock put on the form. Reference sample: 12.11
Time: 11.11
